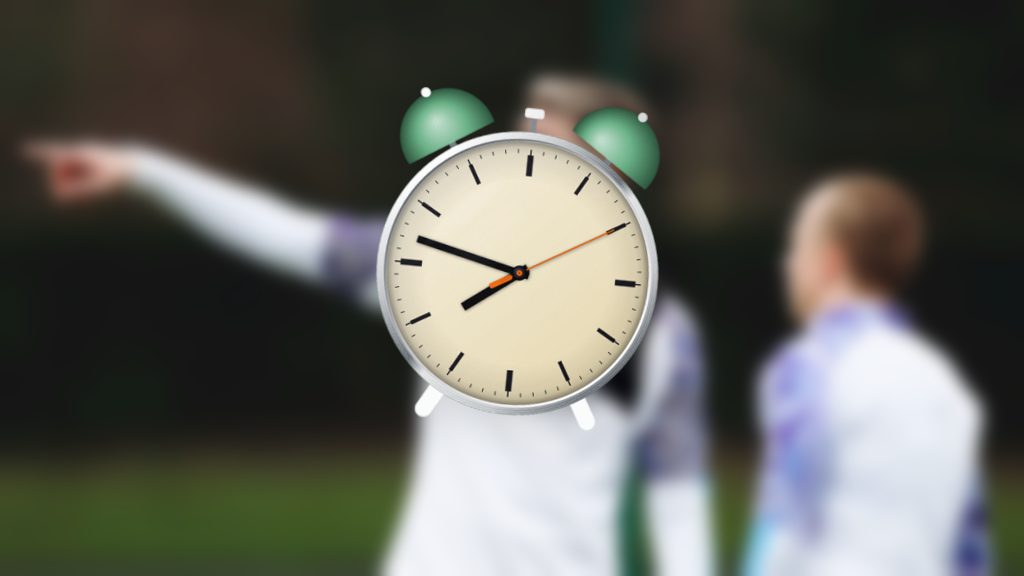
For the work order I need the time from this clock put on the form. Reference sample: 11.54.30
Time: 7.47.10
